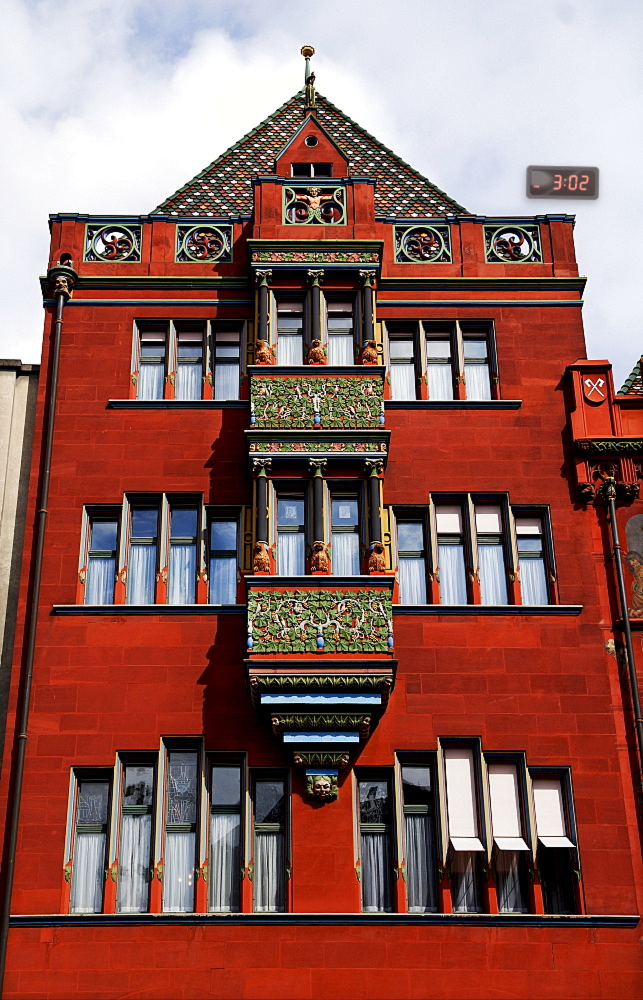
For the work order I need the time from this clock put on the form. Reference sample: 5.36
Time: 3.02
